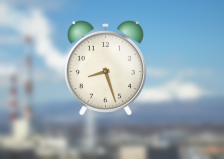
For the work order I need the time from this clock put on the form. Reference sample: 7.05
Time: 8.27
